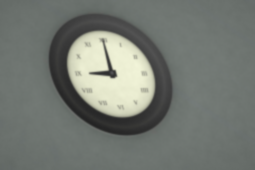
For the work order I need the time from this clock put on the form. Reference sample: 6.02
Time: 9.00
